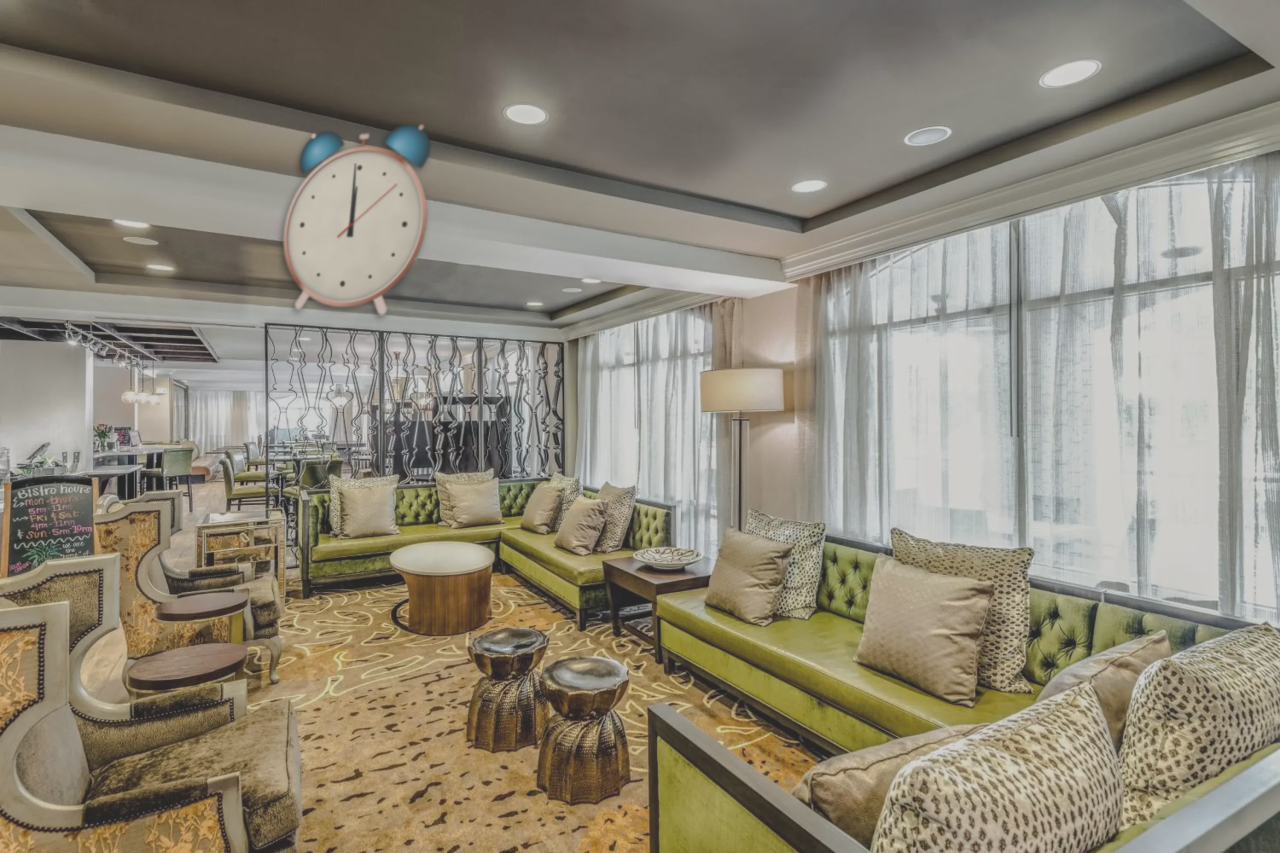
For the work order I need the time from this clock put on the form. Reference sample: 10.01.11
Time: 11.59.08
